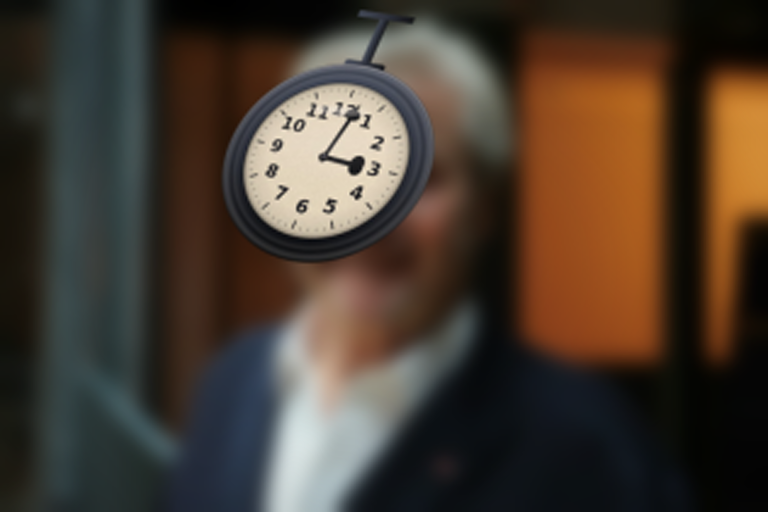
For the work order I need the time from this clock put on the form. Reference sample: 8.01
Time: 3.02
